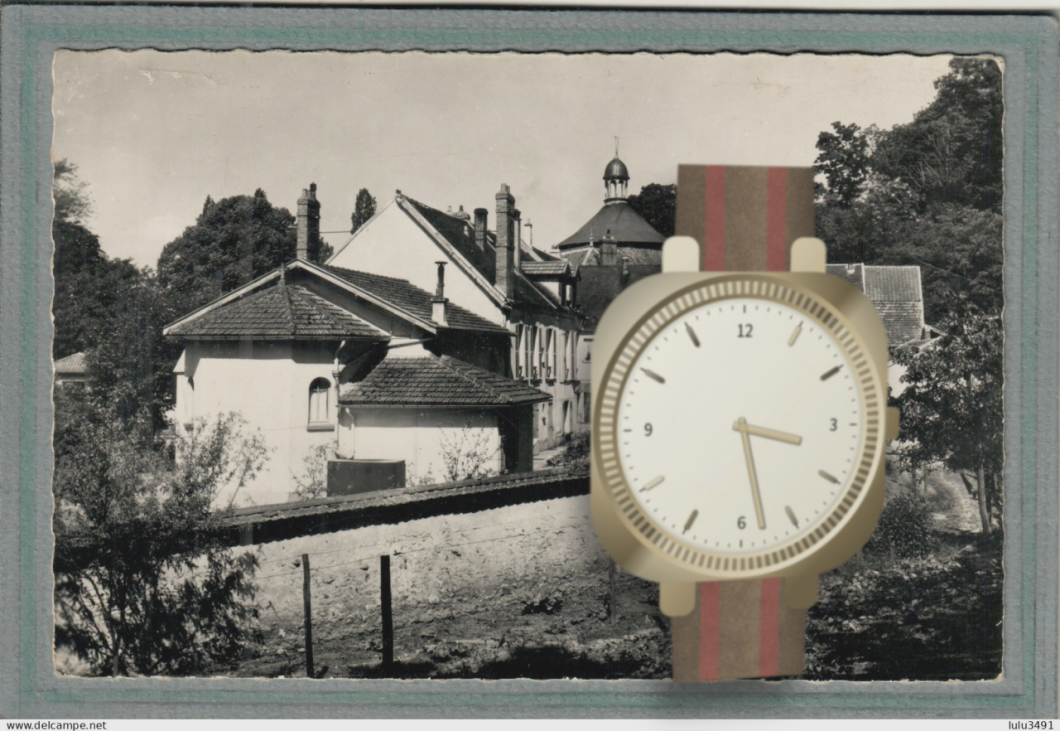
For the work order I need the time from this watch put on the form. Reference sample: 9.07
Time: 3.28
